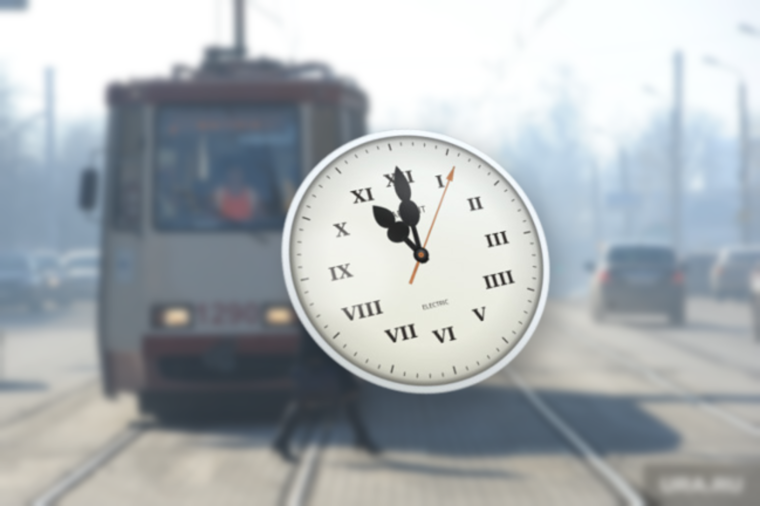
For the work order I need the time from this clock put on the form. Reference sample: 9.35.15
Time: 11.00.06
